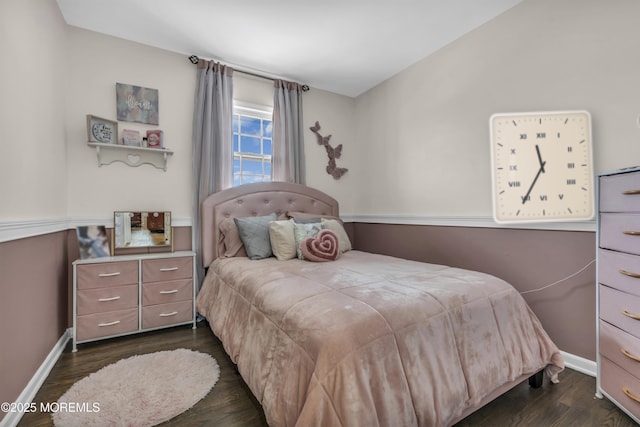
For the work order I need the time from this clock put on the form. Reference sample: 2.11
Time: 11.35
